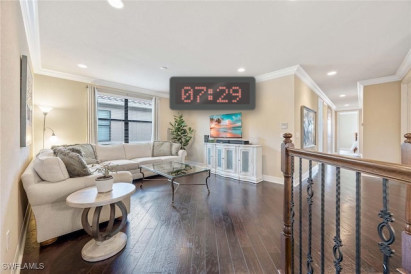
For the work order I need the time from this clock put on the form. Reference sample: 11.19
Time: 7.29
